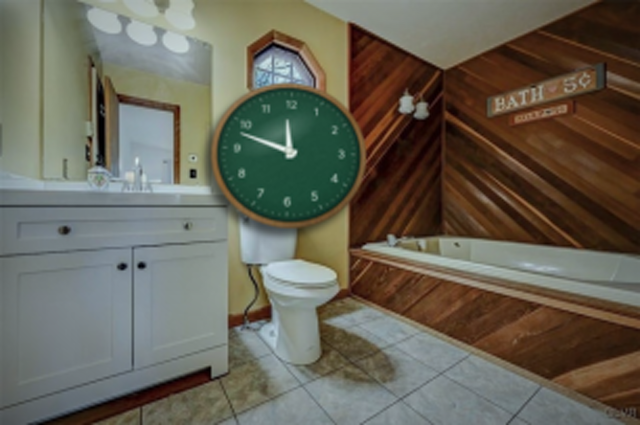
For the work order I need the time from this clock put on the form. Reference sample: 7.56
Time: 11.48
